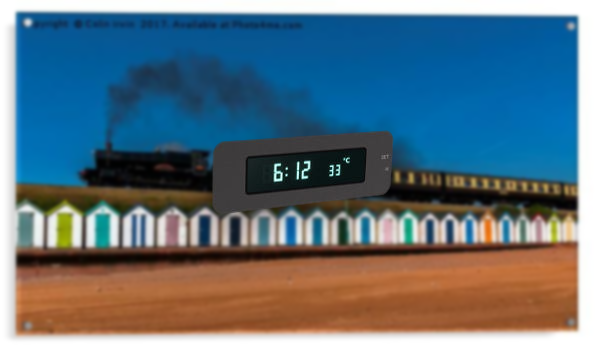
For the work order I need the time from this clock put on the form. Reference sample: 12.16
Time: 6.12
